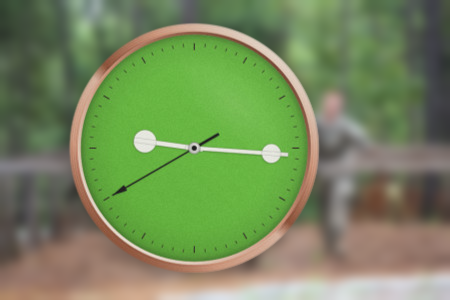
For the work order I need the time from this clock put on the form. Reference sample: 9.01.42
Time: 9.15.40
